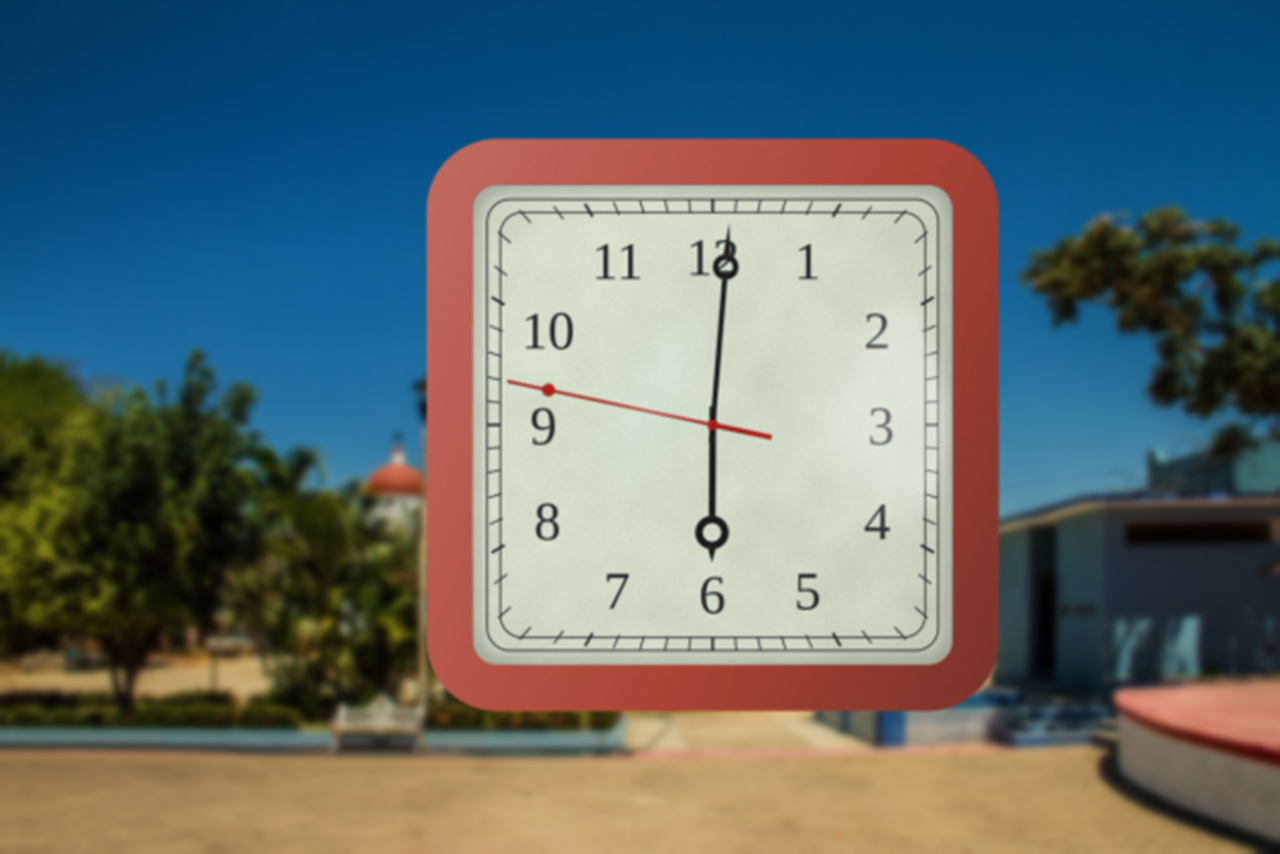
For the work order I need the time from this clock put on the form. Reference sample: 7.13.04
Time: 6.00.47
